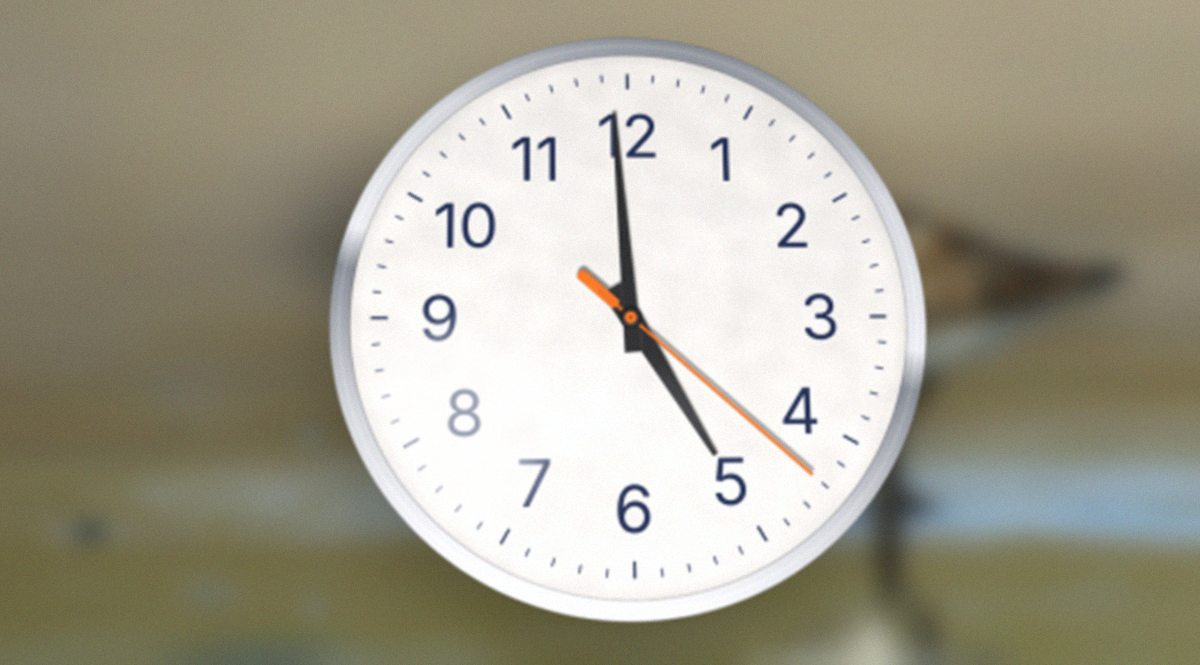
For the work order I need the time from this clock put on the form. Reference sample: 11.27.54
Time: 4.59.22
